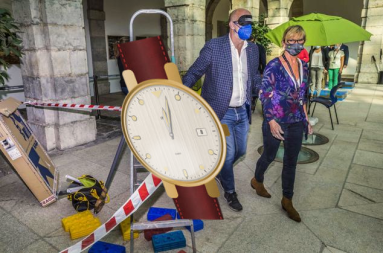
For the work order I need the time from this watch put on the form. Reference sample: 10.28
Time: 12.02
